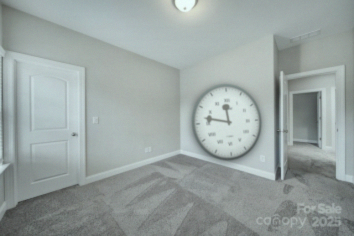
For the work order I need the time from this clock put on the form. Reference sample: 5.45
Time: 11.47
